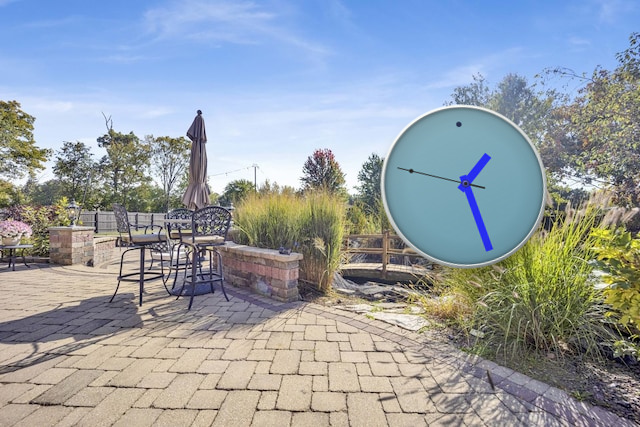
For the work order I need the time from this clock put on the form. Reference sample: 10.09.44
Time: 1.27.48
